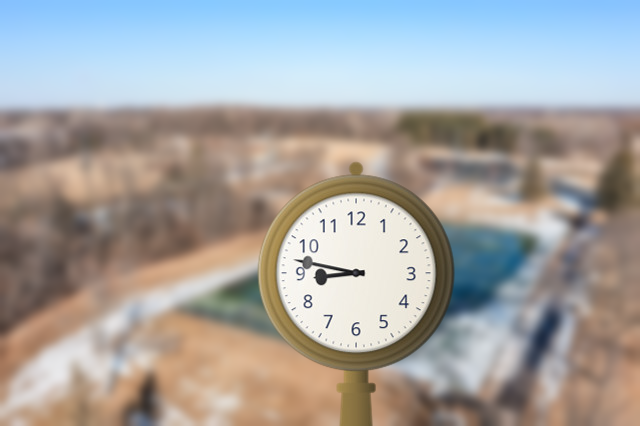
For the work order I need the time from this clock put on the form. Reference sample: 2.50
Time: 8.47
